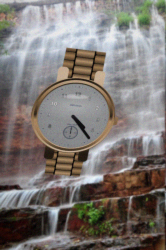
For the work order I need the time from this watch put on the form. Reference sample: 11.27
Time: 4.23
